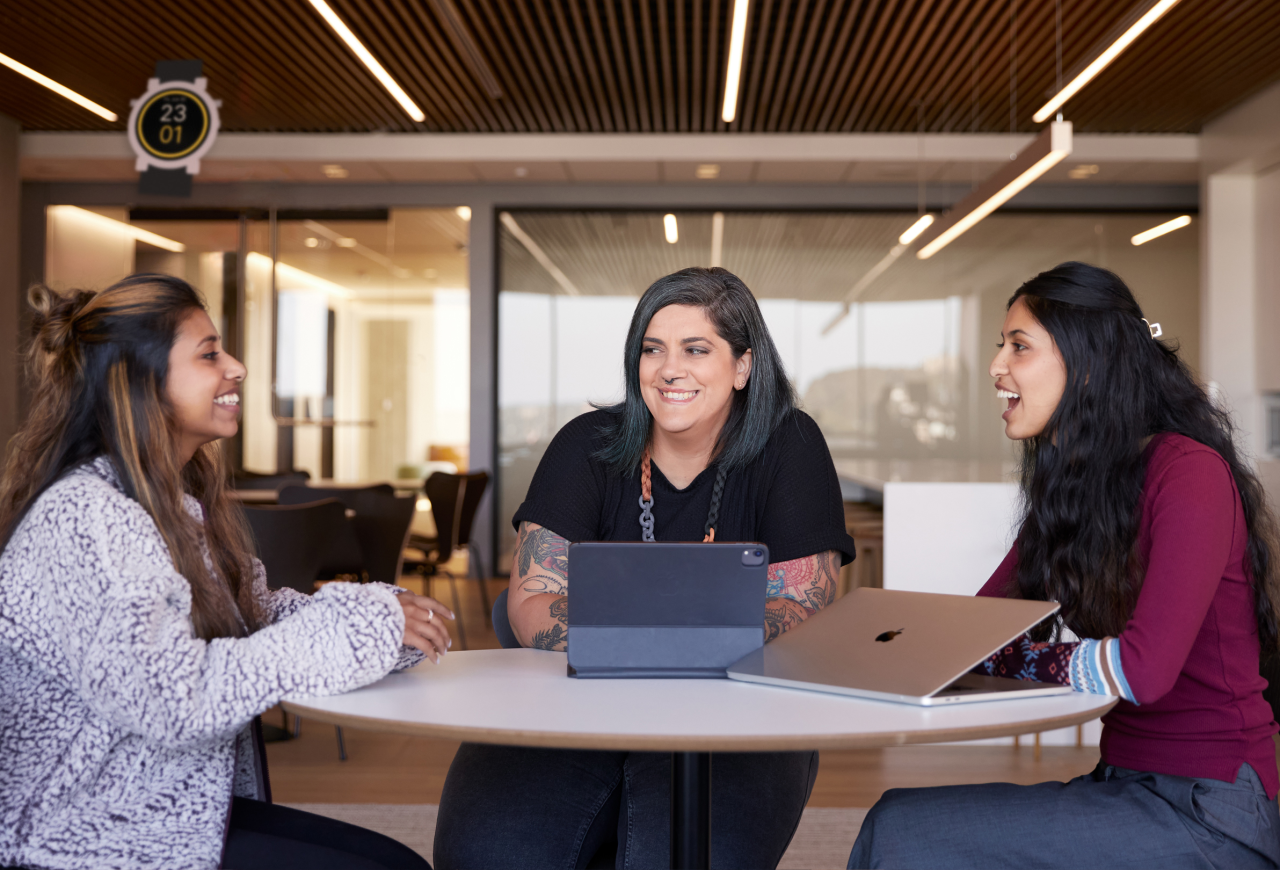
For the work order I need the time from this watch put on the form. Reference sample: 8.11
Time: 23.01
